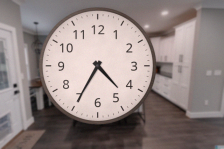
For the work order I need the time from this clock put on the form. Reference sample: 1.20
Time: 4.35
